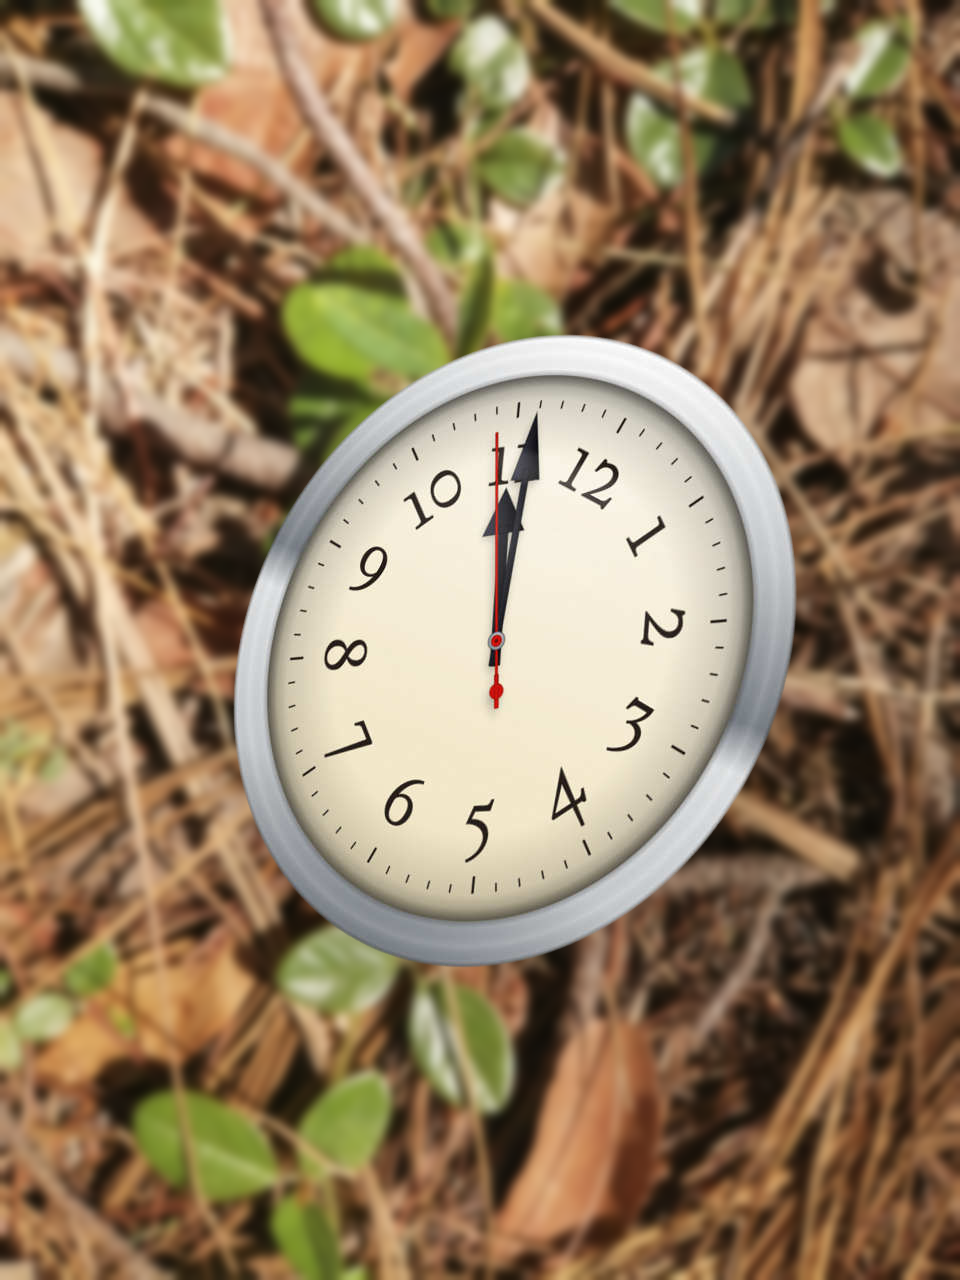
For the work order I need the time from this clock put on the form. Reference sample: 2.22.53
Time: 10.55.54
